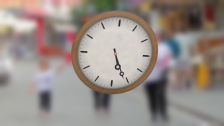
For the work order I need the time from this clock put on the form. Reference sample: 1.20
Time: 5.26
